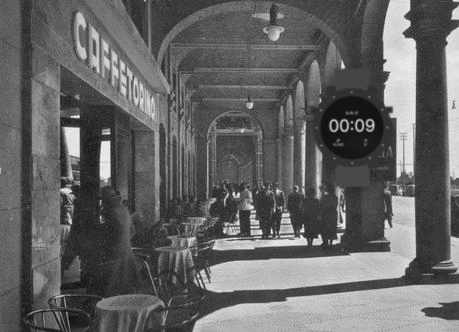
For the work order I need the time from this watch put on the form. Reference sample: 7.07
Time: 0.09
